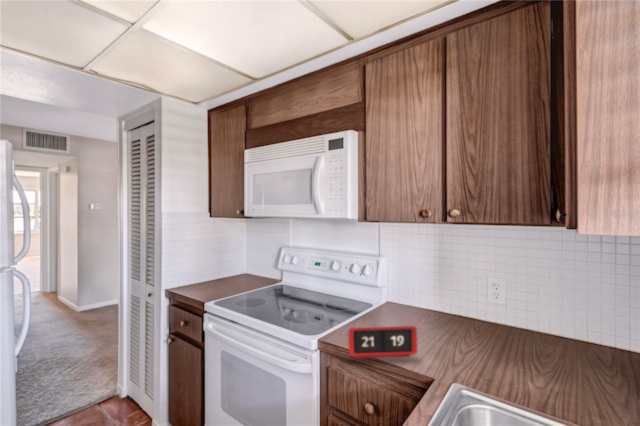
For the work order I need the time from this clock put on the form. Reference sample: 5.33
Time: 21.19
